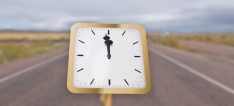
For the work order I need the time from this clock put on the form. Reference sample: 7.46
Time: 11.59
